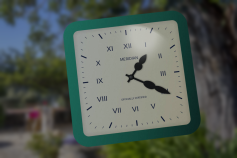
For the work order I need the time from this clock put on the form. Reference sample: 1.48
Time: 1.20
